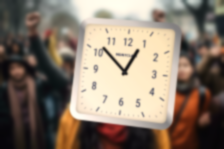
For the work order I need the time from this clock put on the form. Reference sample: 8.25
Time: 12.52
